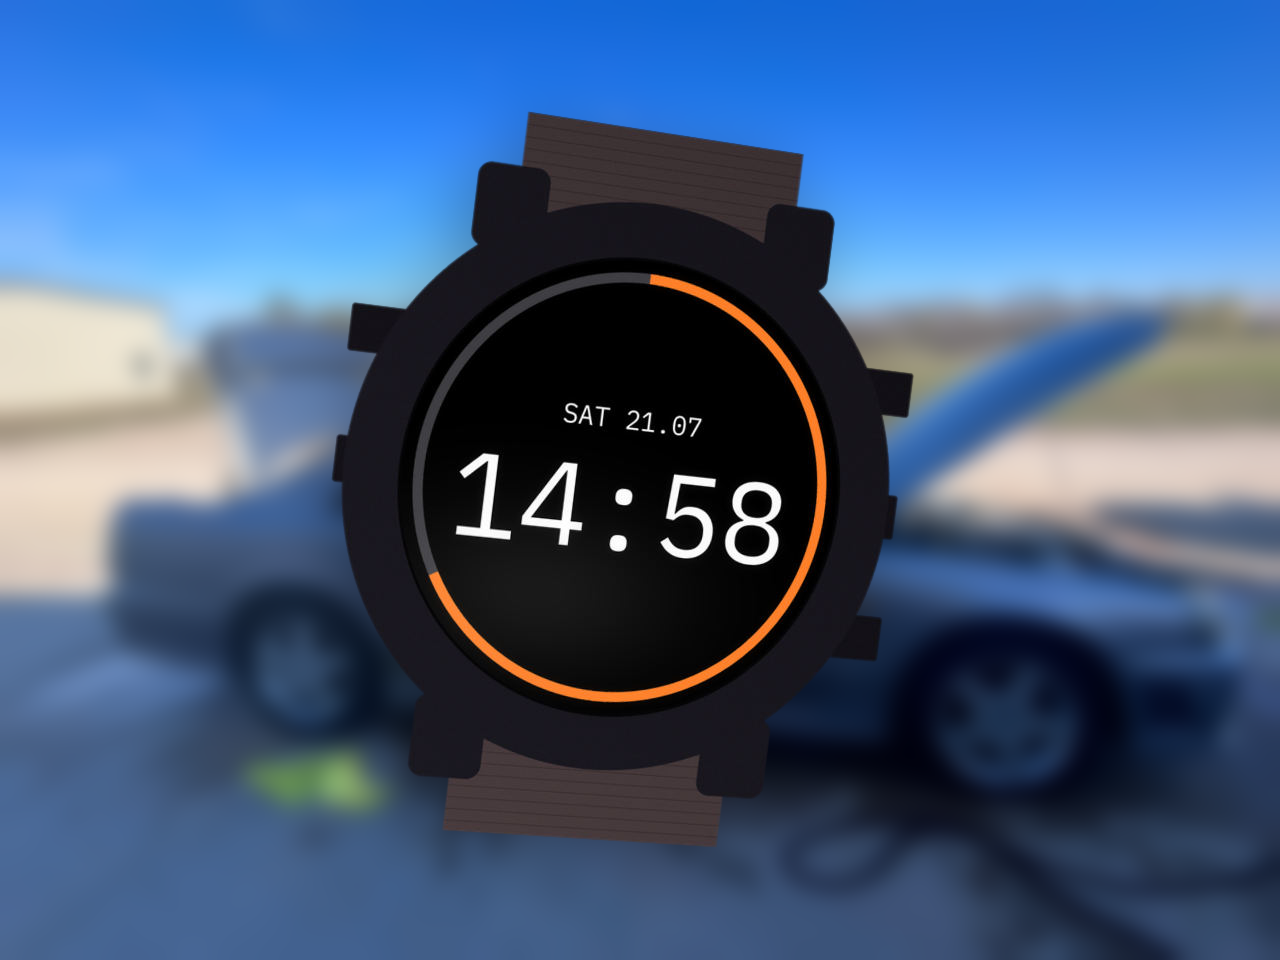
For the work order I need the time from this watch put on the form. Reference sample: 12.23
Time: 14.58
